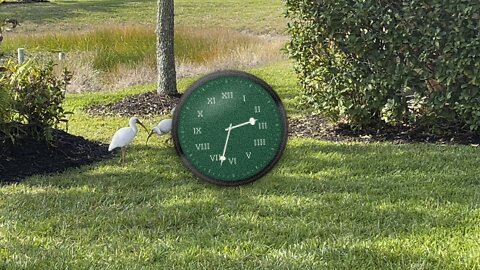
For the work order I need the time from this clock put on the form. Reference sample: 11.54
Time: 2.33
